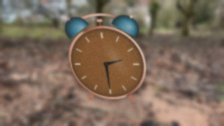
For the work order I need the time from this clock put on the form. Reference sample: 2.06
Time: 2.30
